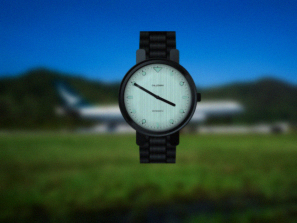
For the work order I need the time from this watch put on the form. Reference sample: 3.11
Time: 3.50
